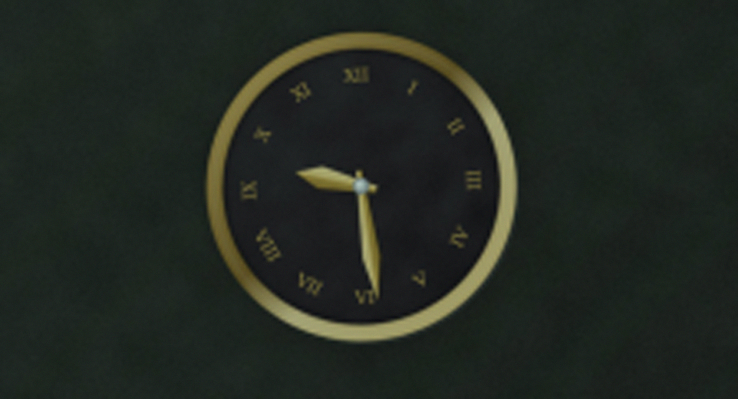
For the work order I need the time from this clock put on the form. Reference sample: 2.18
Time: 9.29
